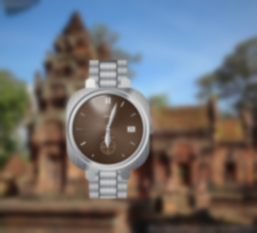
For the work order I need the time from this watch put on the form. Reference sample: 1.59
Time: 6.03
